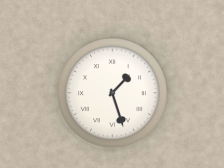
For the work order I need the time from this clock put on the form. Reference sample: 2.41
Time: 1.27
